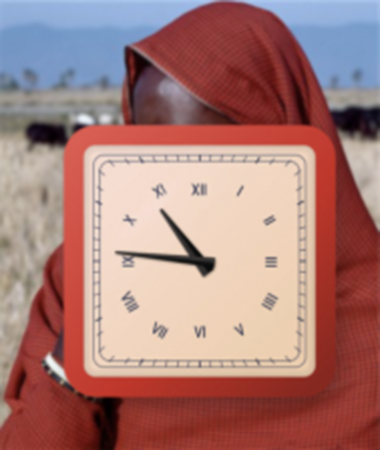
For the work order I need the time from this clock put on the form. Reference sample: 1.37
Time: 10.46
